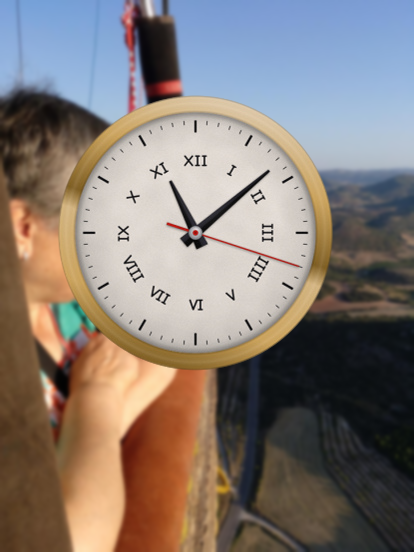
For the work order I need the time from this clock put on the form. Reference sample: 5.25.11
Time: 11.08.18
